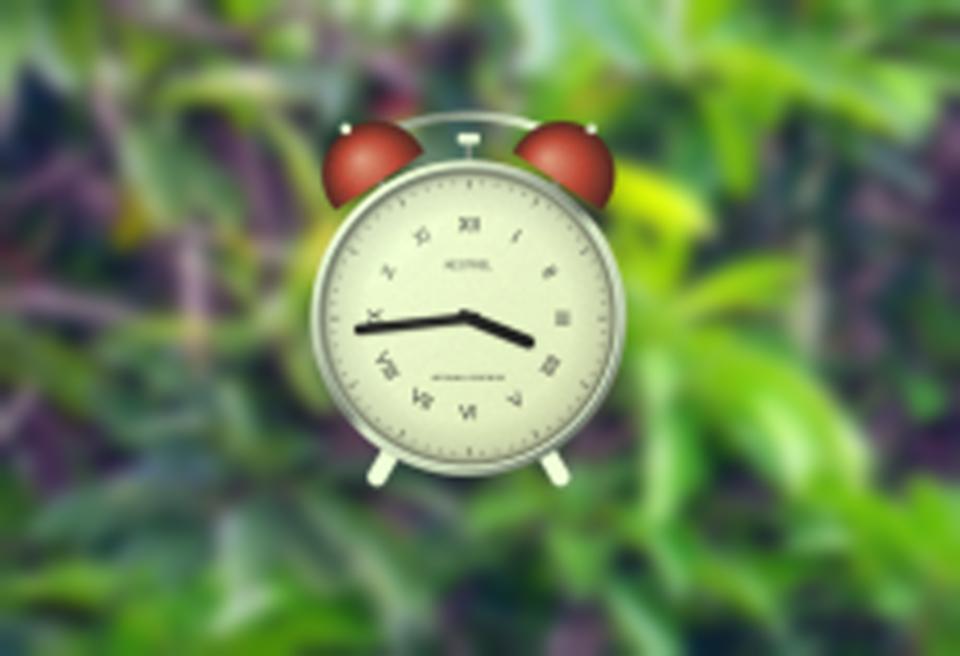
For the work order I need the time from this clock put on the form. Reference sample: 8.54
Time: 3.44
